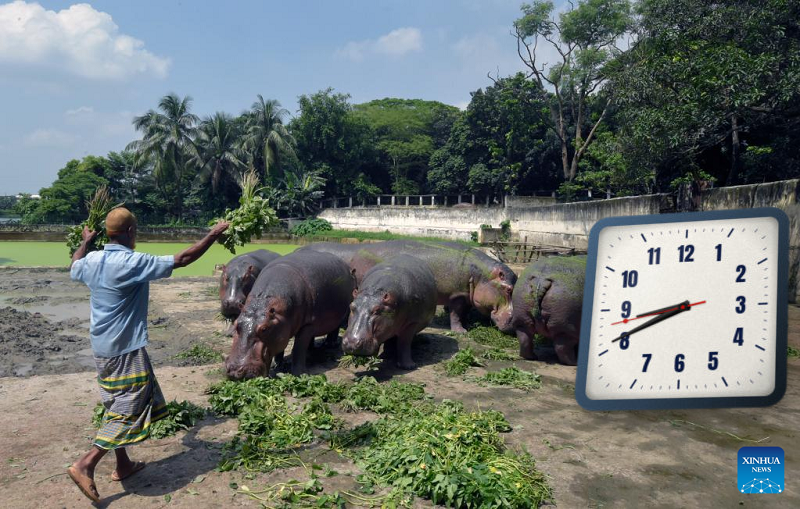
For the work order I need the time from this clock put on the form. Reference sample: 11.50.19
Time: 8.40.43
